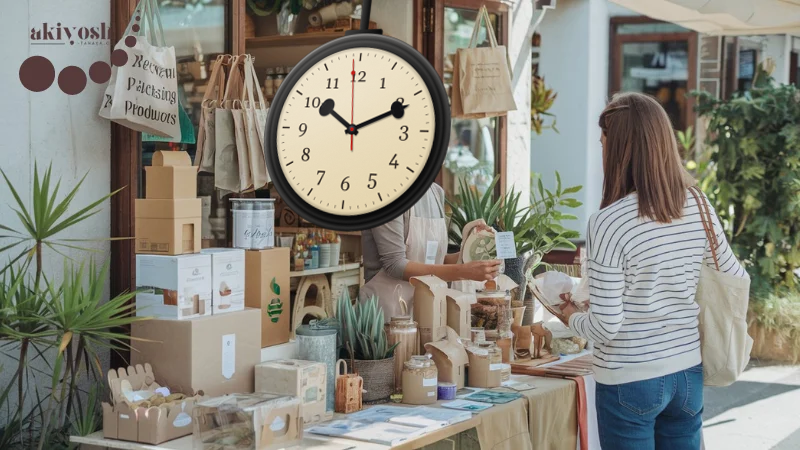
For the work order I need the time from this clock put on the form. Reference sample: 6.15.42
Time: 10.10.59
